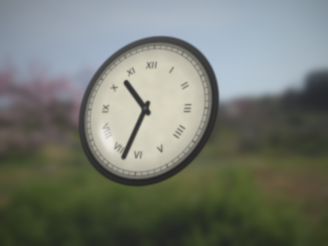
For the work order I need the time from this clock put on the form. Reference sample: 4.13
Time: 10.33
